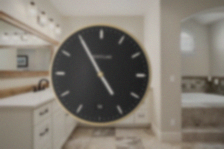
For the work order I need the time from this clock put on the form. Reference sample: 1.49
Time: 4.55
